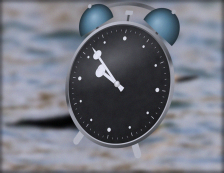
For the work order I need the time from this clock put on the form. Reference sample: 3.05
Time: 9.52
